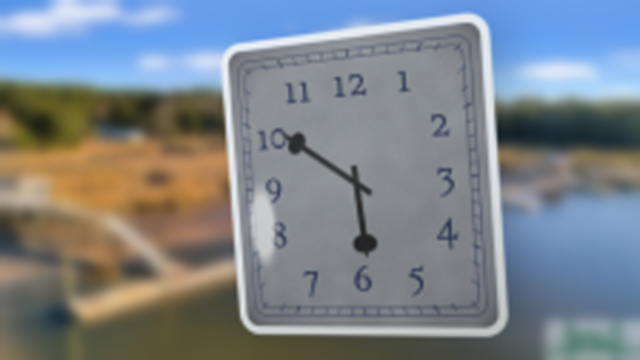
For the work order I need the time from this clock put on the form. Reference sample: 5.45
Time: 5.51
